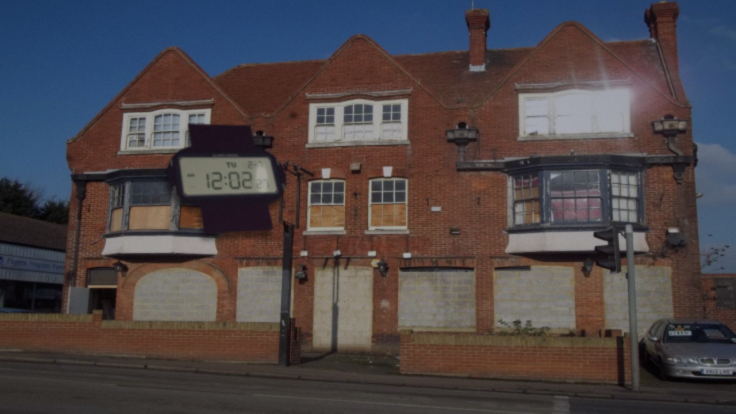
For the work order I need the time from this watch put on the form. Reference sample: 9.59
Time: 12.02
